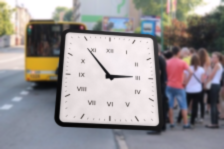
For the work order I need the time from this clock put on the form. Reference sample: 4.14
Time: 2.54
